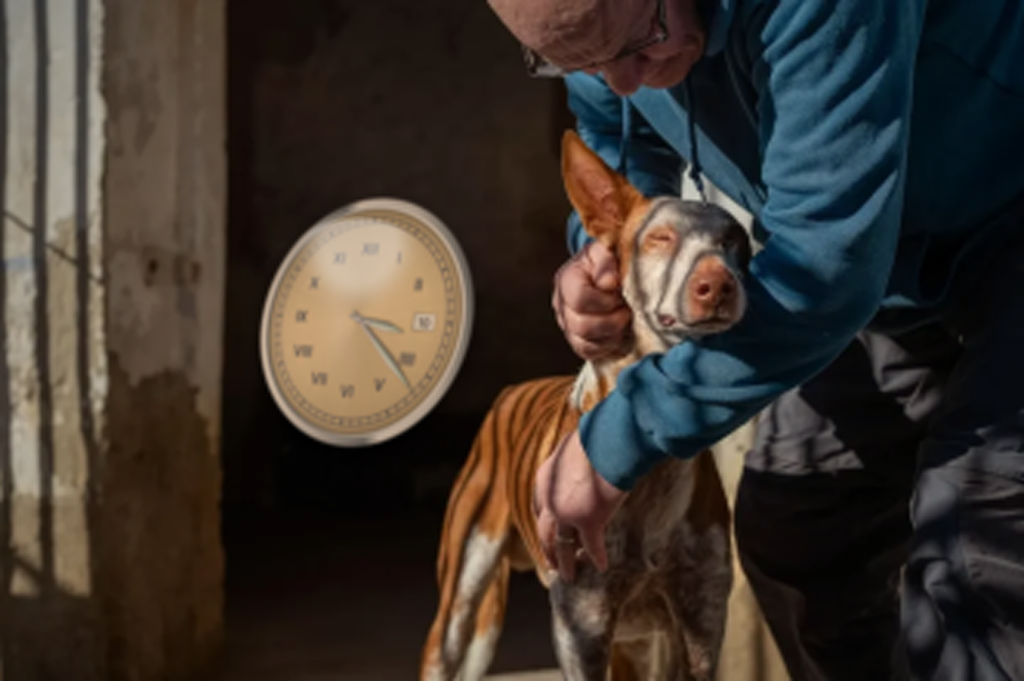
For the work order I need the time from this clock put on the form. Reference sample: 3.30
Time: 3.22
